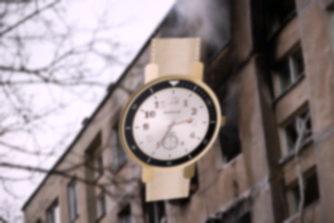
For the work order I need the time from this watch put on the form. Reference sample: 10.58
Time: 2.35
